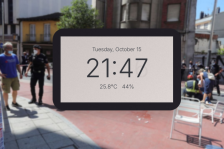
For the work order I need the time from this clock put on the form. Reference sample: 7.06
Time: 21.47
